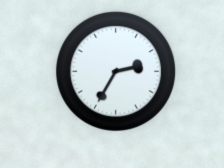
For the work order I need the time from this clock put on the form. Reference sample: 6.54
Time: 2.35
